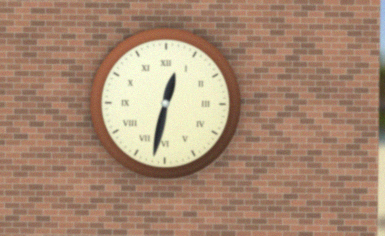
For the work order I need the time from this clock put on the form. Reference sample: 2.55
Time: 12.32
